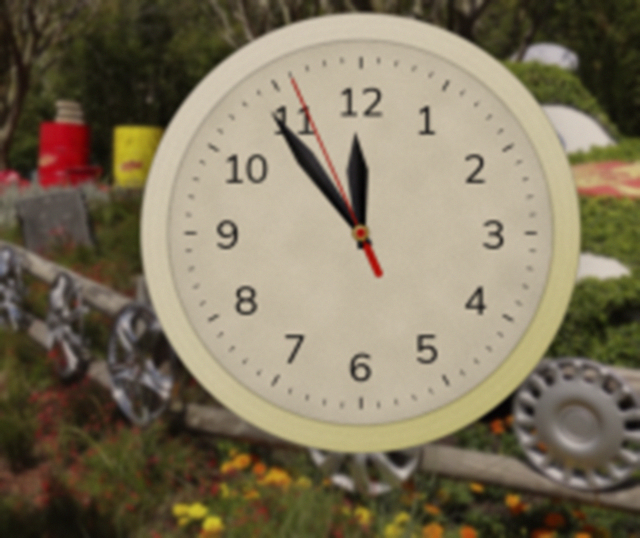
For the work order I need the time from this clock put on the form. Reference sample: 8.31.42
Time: 11.53.56
